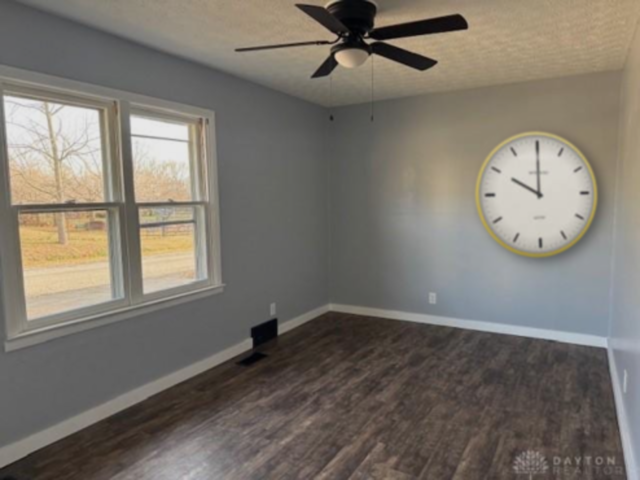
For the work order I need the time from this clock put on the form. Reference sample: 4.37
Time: 10.00
